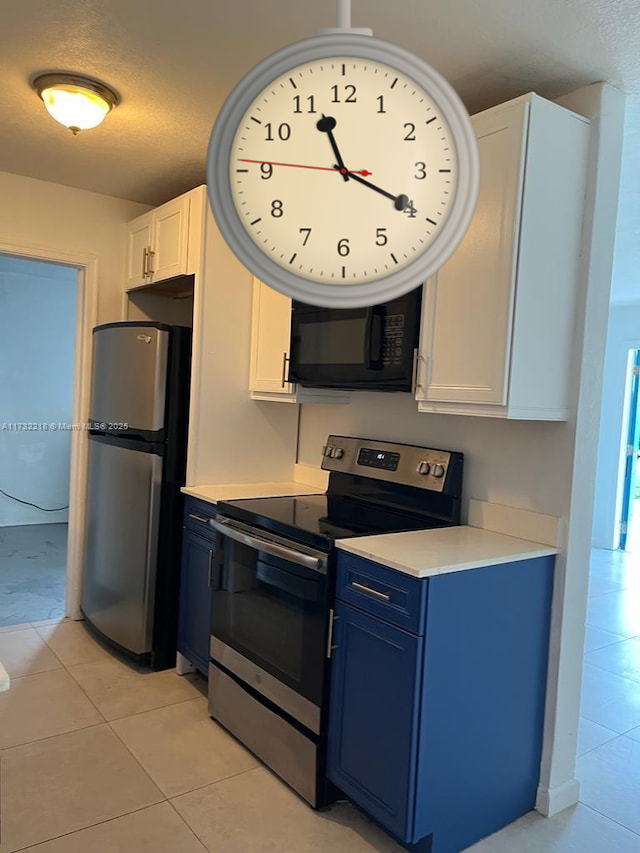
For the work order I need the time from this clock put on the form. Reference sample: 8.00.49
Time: 11.19.46
